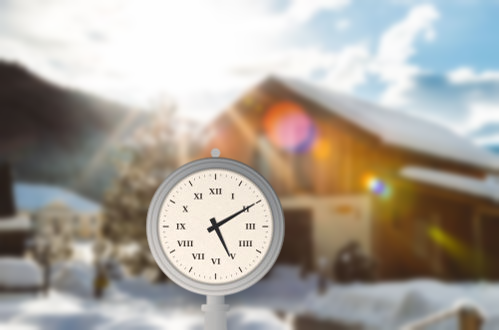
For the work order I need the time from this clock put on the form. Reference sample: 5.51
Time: 5.10
